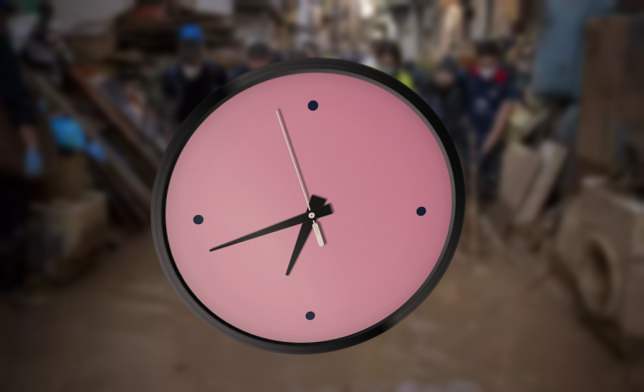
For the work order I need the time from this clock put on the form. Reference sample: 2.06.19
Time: 6.41.57
